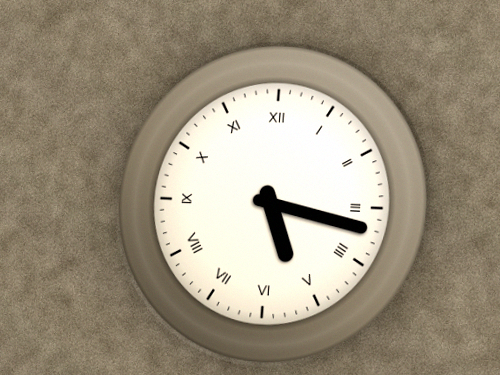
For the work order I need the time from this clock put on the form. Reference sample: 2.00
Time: 5.17
